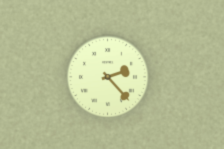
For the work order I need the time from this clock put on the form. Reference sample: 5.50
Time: 2.23
